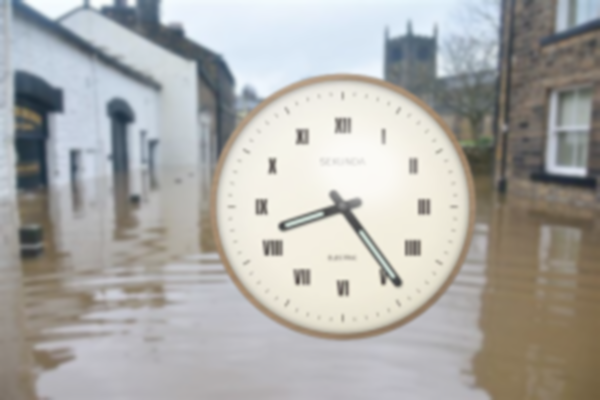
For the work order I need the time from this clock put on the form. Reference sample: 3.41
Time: 8.24
